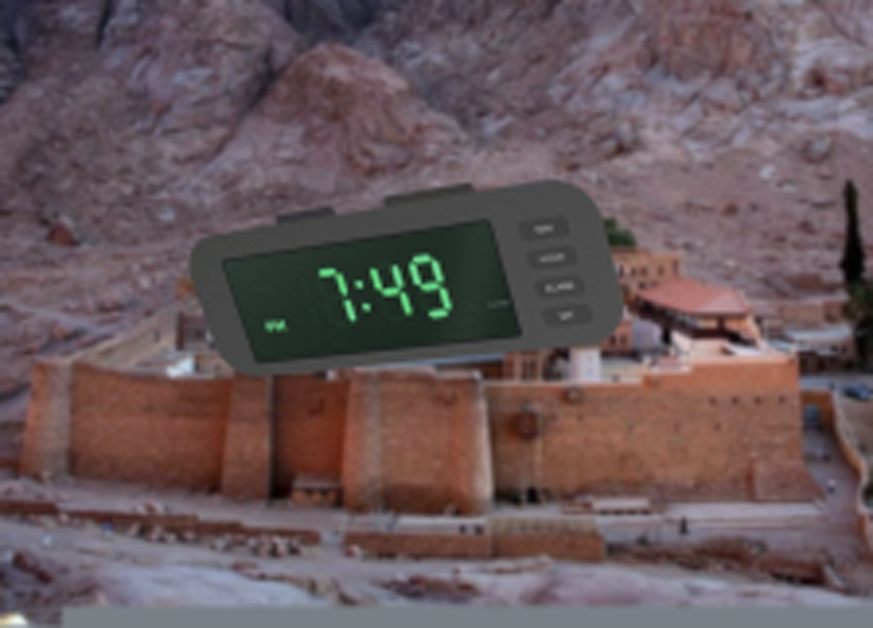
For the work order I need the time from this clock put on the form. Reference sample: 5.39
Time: 7.49
